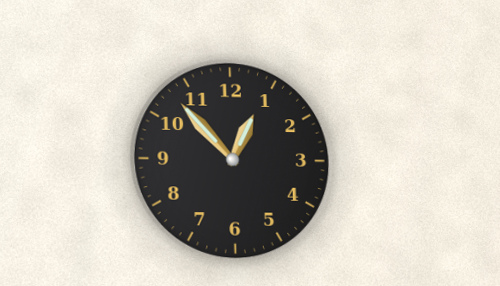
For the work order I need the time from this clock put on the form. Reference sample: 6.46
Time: 12.53
